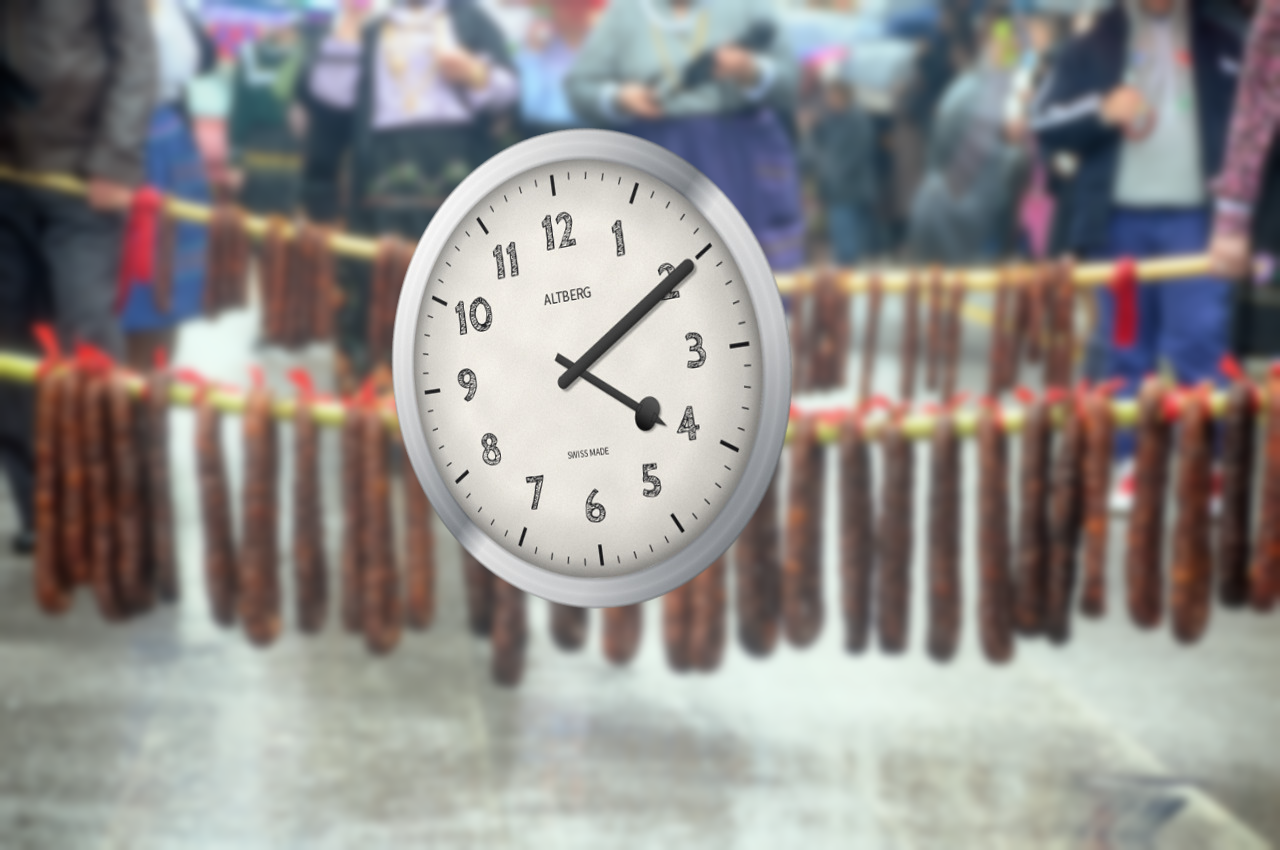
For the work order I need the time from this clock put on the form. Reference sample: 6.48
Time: 4.10
